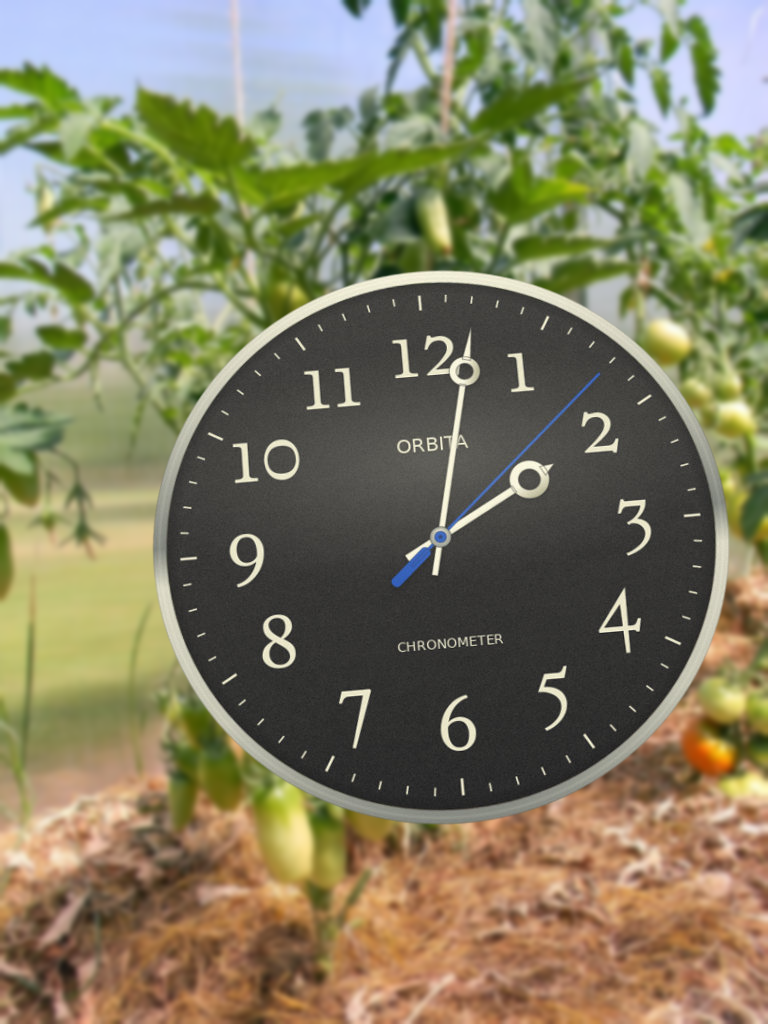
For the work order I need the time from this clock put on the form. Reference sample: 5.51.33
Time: 2.02.08
